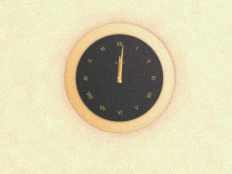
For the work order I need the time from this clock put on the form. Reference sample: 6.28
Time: 12.01
